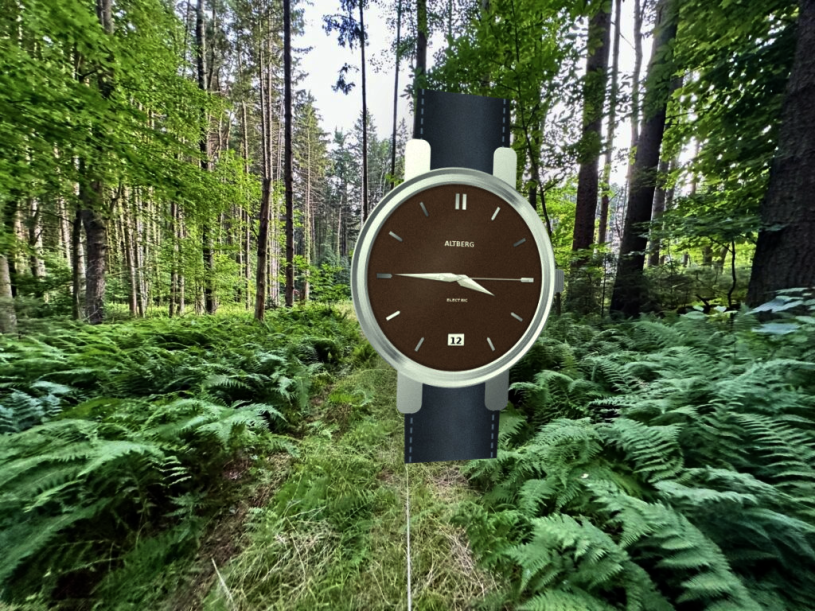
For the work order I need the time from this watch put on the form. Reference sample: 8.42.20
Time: 3.45.15
